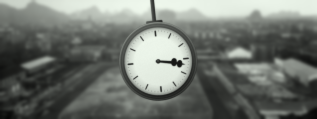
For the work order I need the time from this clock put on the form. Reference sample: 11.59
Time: 3.17
